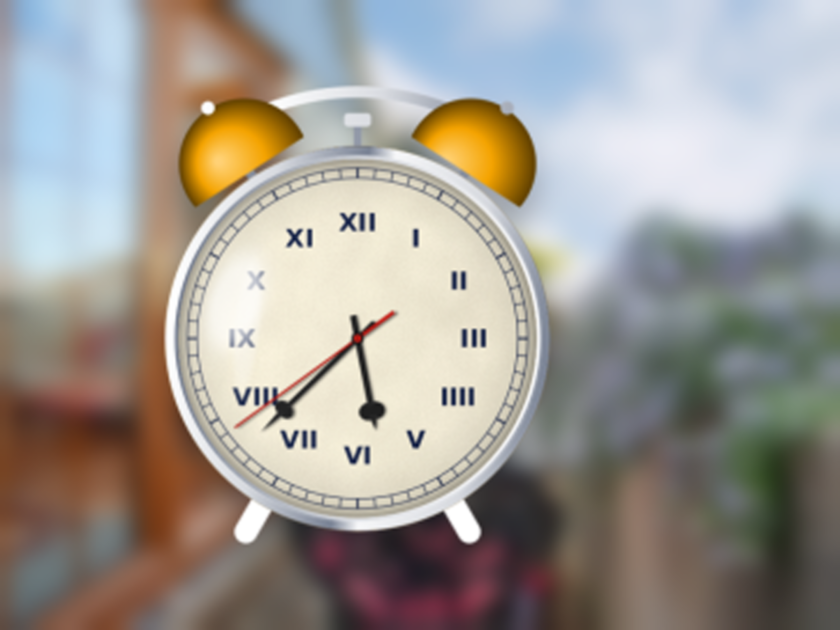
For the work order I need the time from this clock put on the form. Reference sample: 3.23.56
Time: 5.37.39
